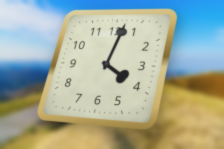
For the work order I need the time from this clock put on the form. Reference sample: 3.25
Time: 4.02
